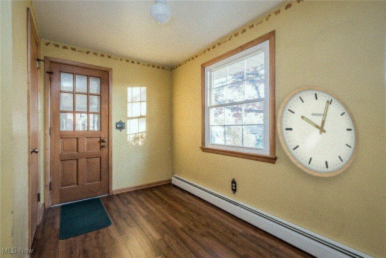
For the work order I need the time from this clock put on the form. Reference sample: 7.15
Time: 10.04
